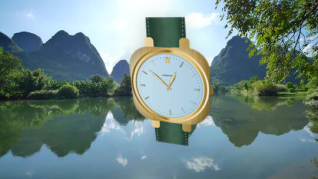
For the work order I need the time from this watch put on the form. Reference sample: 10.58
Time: 12.52
